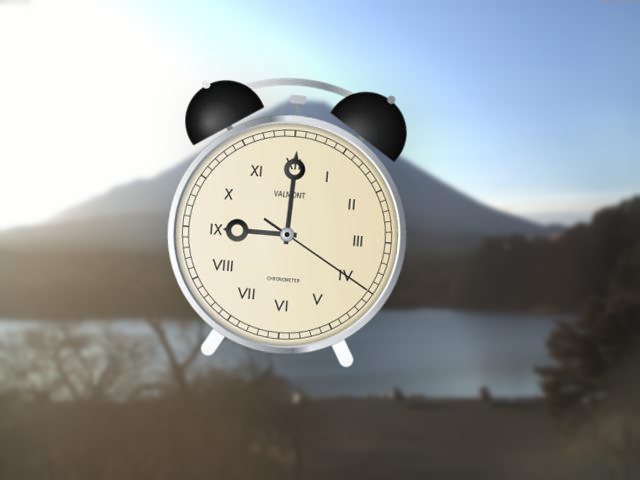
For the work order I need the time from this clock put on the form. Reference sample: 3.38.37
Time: 9.00.20
